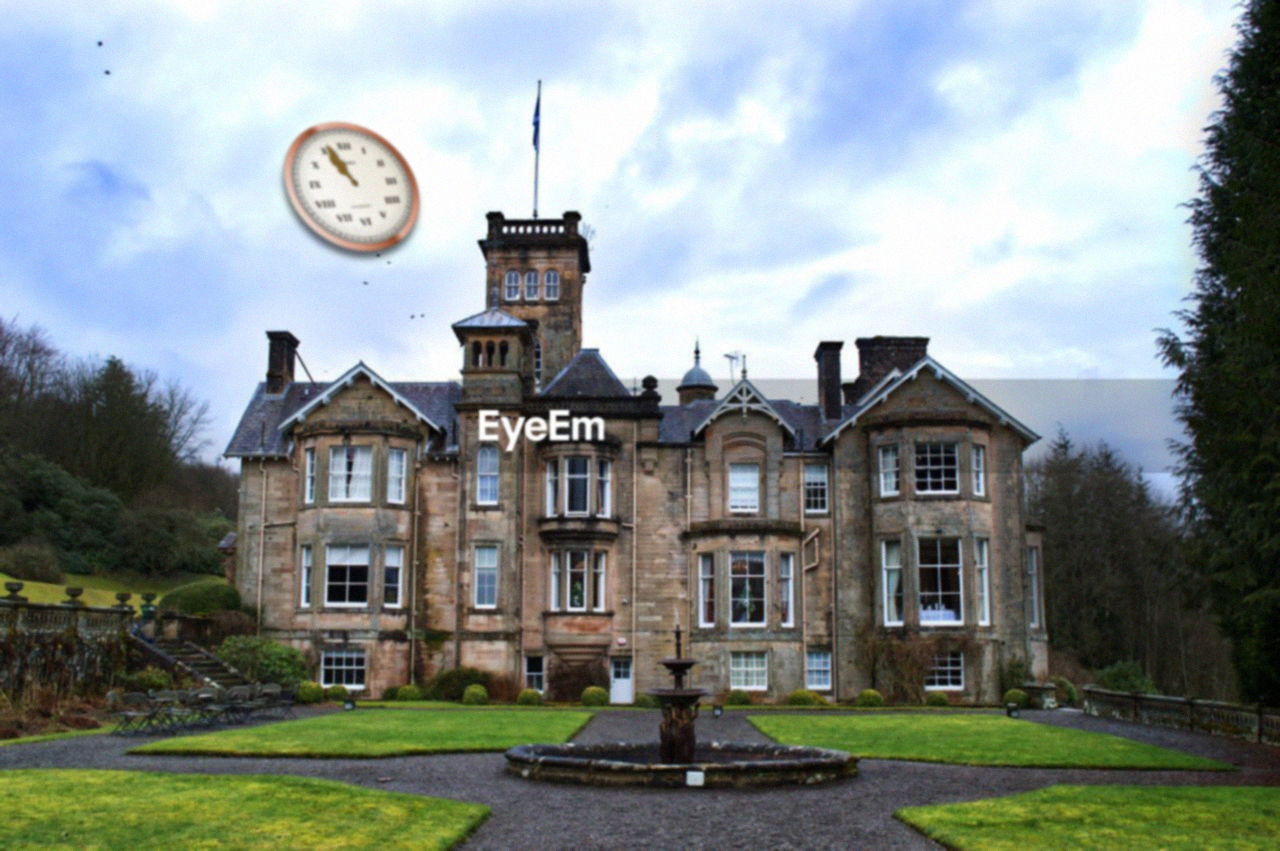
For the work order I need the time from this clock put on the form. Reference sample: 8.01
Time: 10.56
